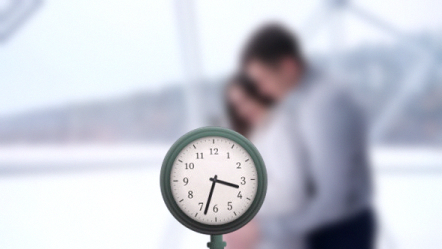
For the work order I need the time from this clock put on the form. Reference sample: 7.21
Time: 3.33
